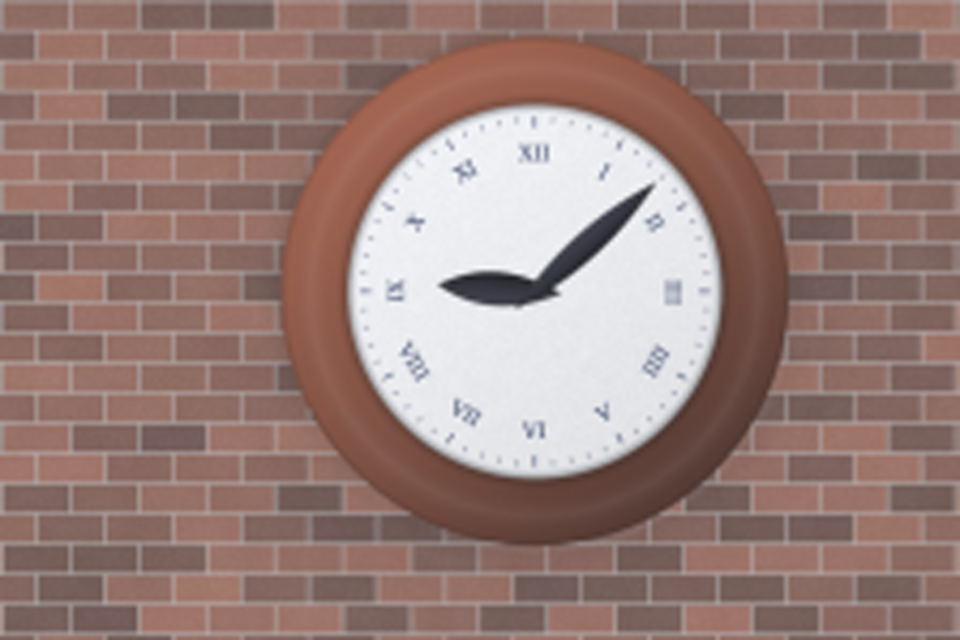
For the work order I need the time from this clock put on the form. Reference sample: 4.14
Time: 9.08
